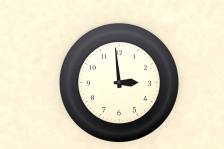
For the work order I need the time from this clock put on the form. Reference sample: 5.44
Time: 2.59
